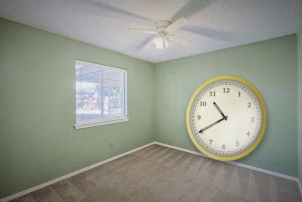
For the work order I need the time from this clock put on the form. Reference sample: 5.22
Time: 10.40
